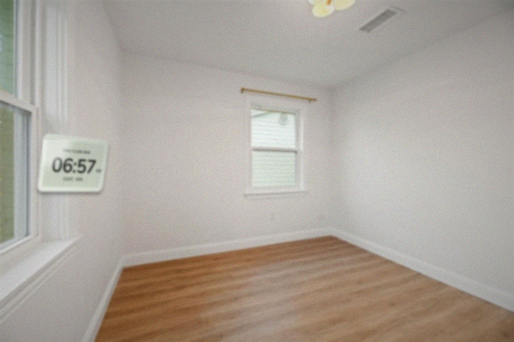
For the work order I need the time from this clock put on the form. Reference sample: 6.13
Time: 6.57
